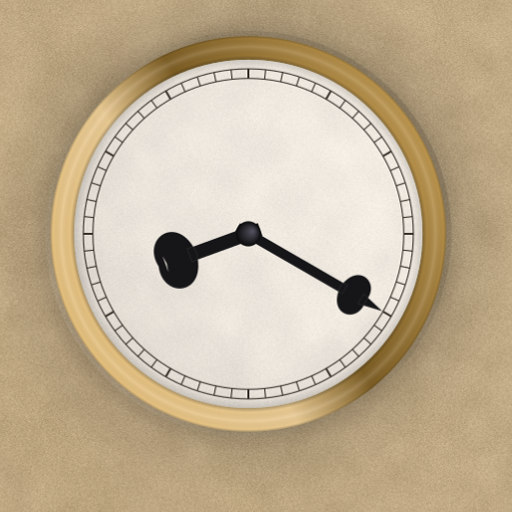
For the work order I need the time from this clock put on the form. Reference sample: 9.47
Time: 8.20
